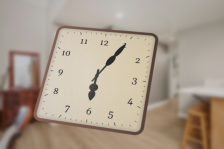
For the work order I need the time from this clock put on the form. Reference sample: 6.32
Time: 6.05
